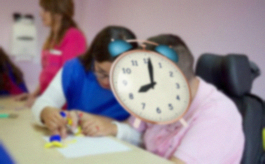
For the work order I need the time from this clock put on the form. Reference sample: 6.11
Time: 8.01
